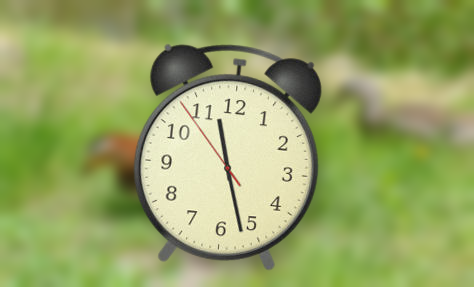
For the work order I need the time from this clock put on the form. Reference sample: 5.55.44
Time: 11.26.53
